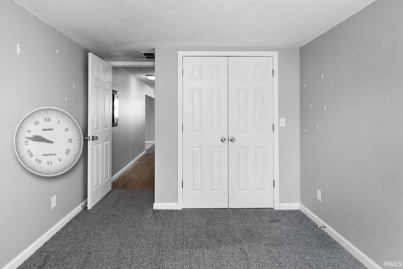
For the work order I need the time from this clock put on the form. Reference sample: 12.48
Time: 9.47
